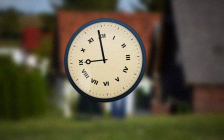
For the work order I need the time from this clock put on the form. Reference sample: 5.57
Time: 8.59
